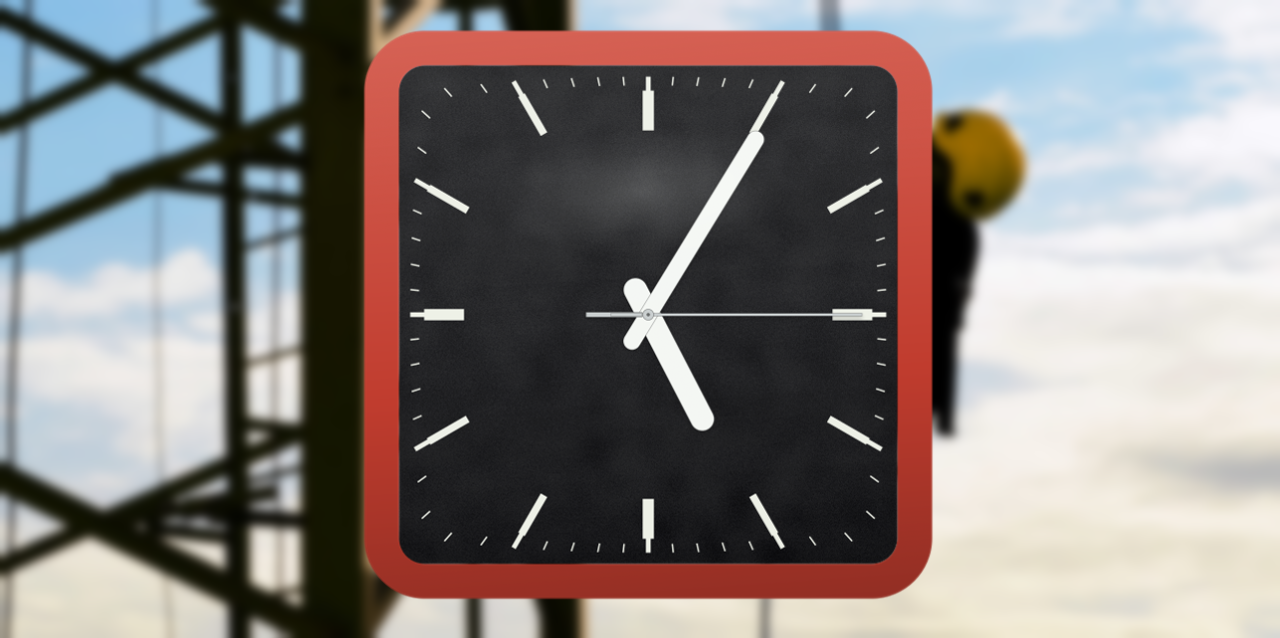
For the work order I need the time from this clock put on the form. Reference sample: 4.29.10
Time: 5.05.15
